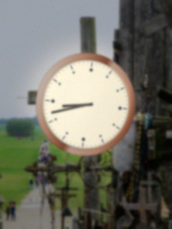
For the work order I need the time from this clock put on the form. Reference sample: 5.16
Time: 8.42
